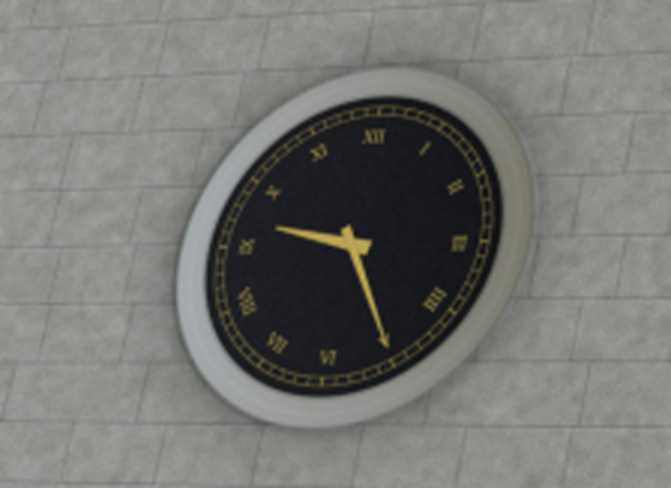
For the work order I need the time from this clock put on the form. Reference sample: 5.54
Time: 9.25
